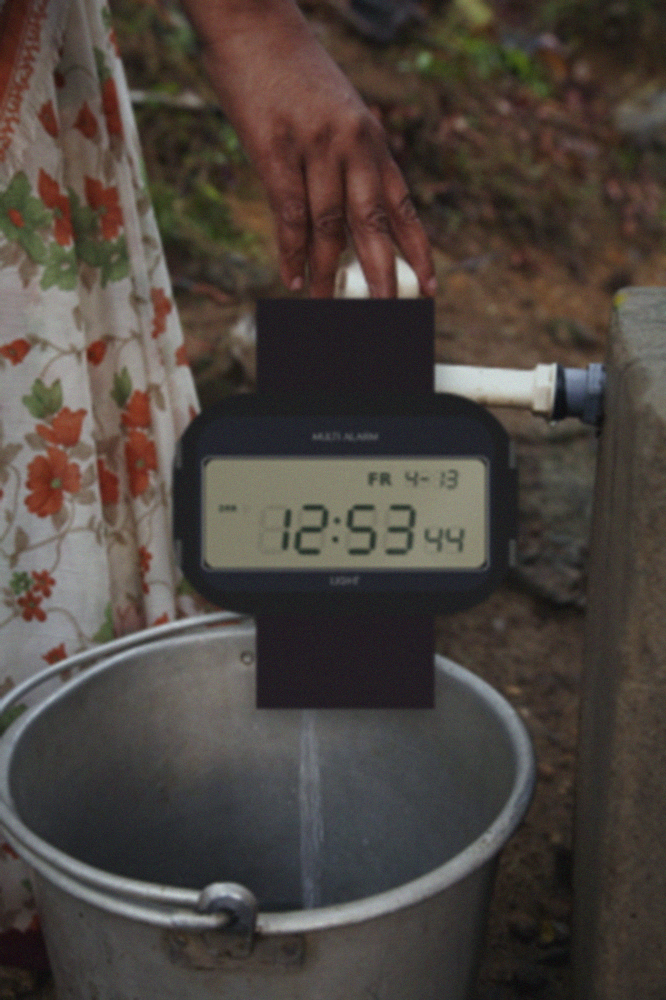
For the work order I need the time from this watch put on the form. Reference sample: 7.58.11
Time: 12.53.44
